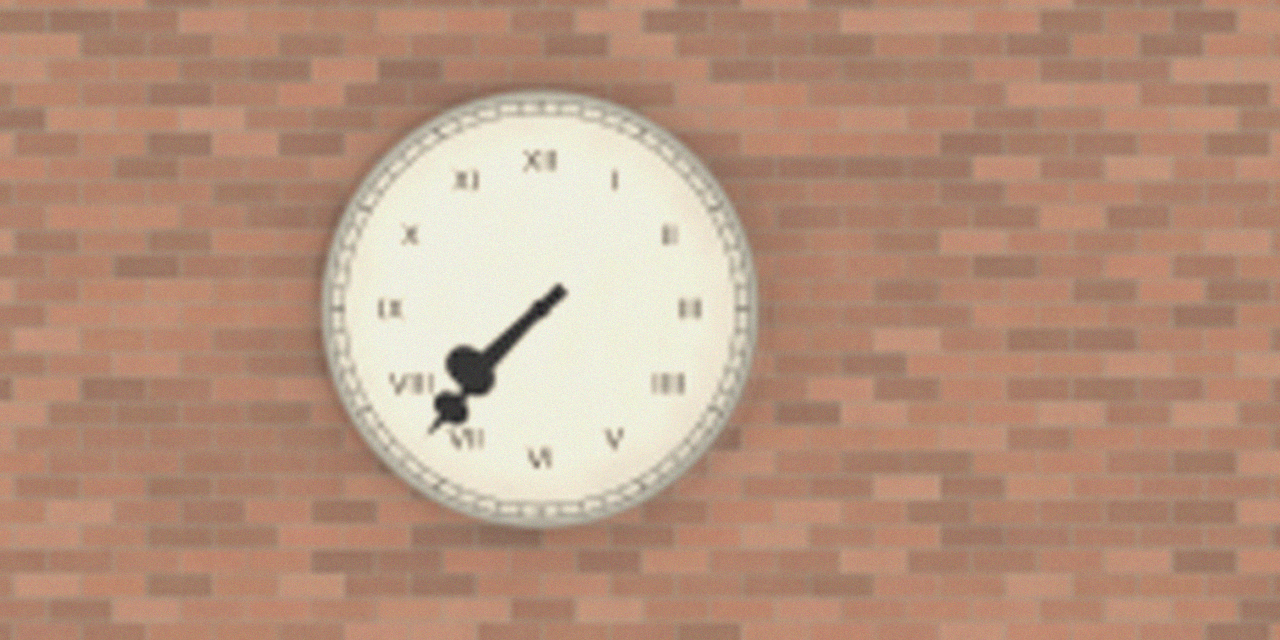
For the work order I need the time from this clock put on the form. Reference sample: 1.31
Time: 7.37
